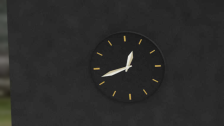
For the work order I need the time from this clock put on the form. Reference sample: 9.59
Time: 12.42
